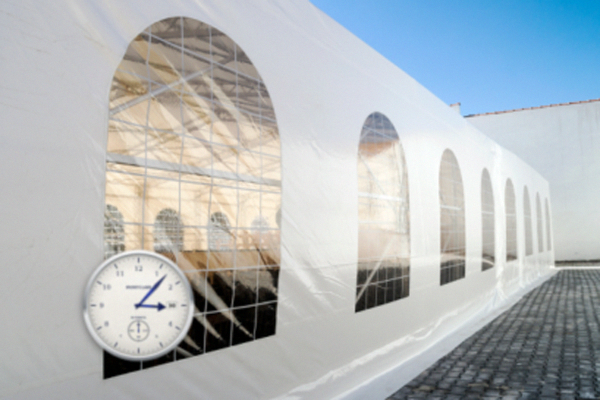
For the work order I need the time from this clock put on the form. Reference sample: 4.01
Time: 3.07
